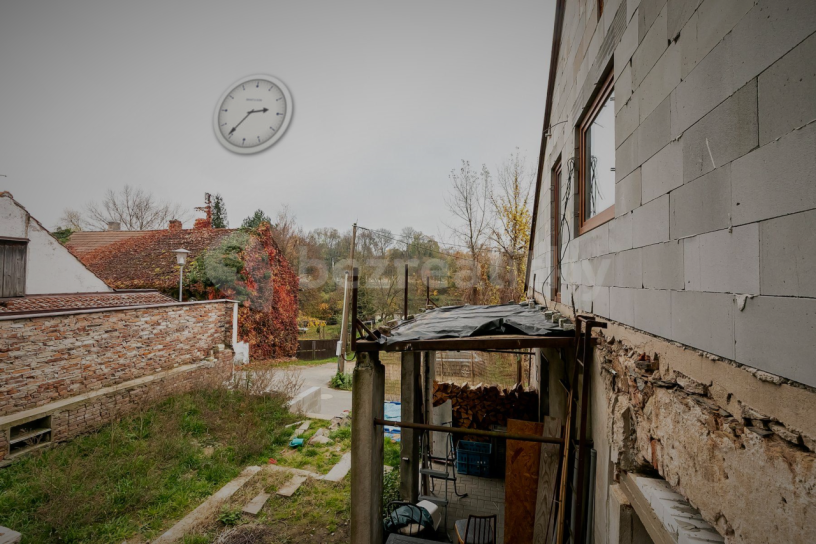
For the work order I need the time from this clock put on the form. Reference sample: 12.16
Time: 2.36
